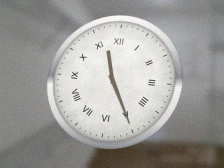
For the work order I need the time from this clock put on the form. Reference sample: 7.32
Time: 11.25
